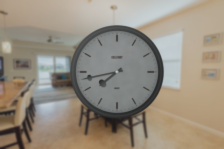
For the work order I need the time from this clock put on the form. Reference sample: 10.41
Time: 7.43
